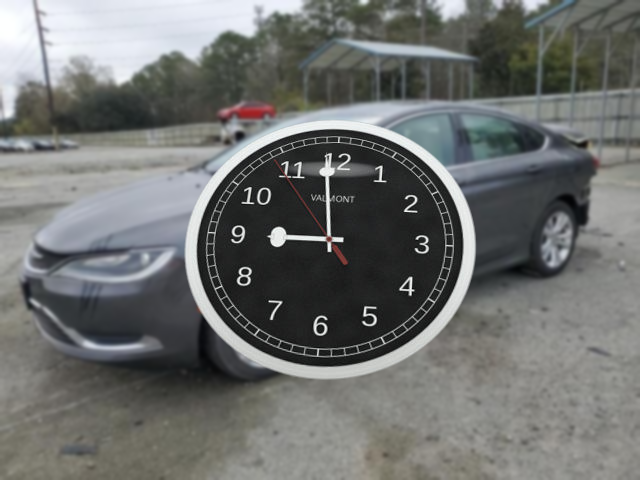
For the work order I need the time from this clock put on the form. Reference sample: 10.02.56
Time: 8.58.54
